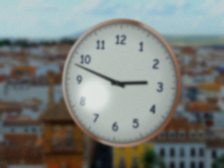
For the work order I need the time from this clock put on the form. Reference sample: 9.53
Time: 2.48
